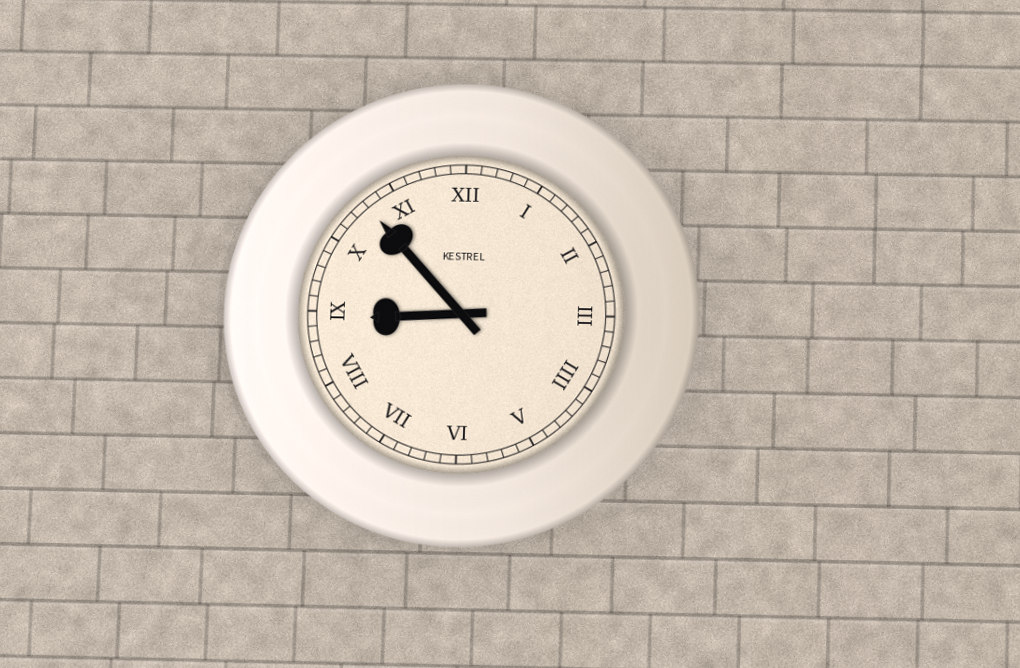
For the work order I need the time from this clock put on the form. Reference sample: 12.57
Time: 8.53
